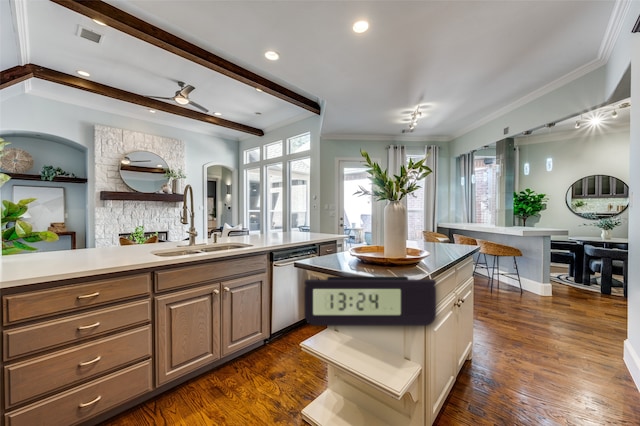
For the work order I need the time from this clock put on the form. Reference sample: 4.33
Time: 13.24
